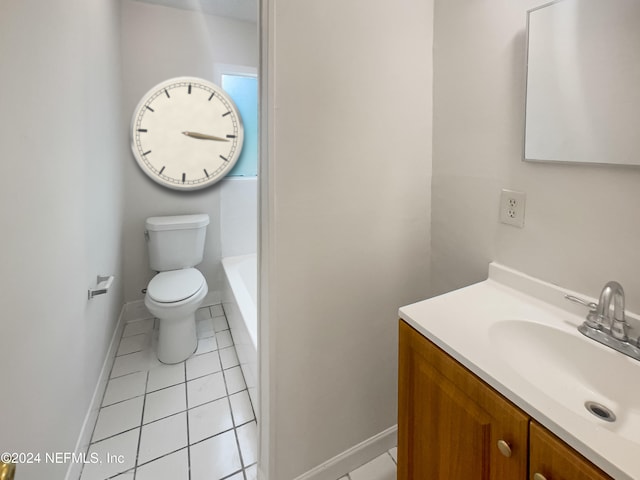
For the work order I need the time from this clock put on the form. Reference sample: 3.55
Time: 3.16
